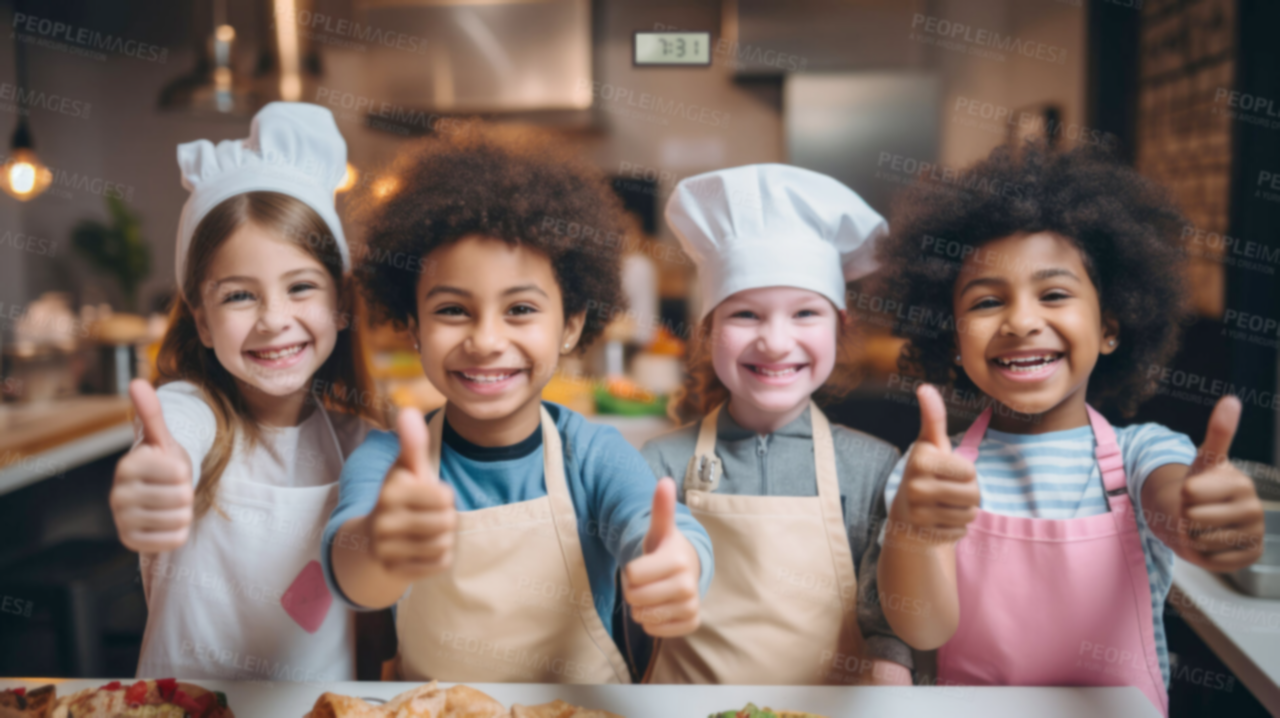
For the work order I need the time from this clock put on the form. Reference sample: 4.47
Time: 7.31
